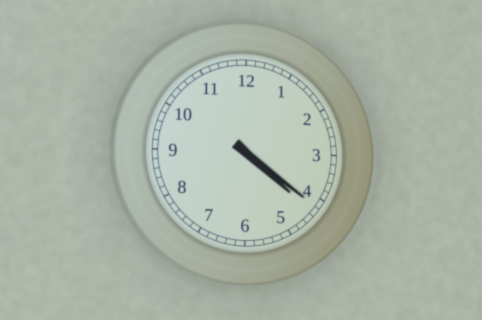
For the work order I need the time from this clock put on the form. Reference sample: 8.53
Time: 4.21
